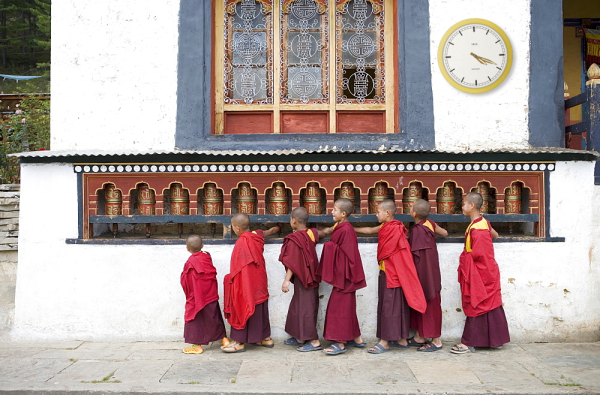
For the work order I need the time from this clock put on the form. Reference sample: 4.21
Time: 4.19
